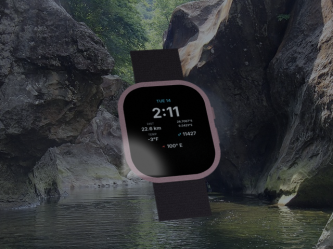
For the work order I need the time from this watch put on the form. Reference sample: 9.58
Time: 2.11
